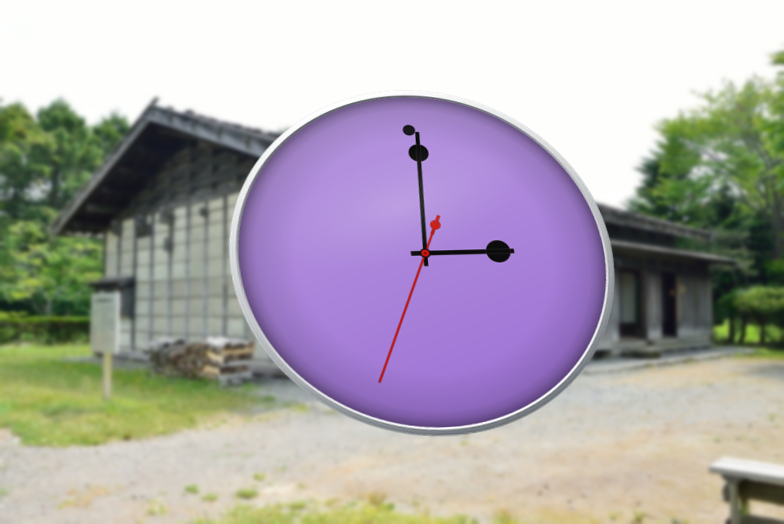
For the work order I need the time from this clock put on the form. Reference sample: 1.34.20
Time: 3.00.34
